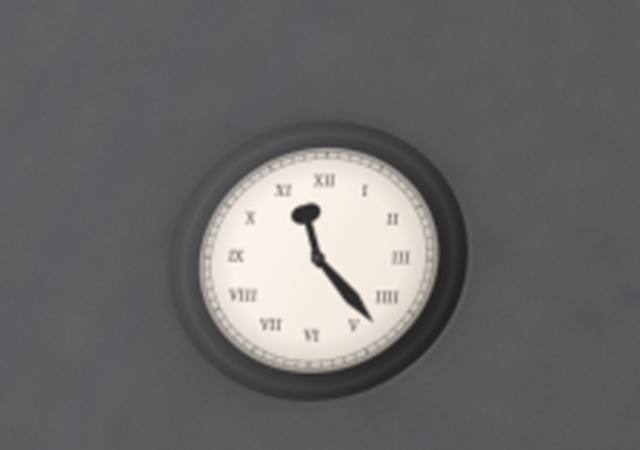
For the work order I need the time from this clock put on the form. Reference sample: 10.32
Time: 11.23
